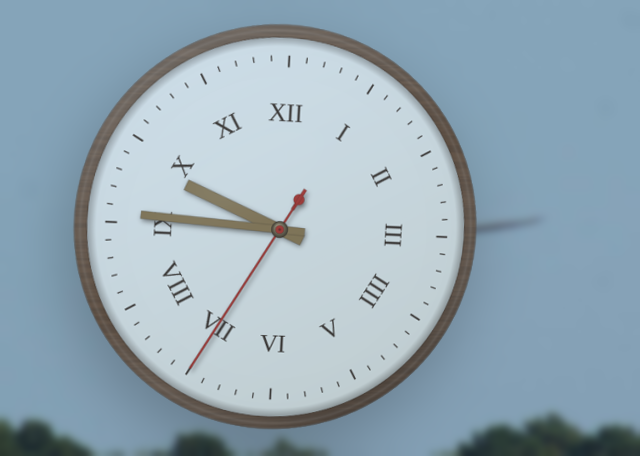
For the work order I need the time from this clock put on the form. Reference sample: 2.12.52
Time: 9.45.35
